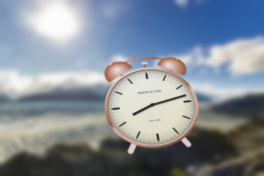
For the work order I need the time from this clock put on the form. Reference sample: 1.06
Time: 8.13
